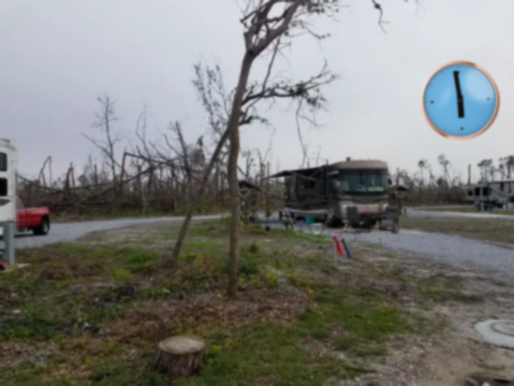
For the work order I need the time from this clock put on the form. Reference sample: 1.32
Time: 5.59
